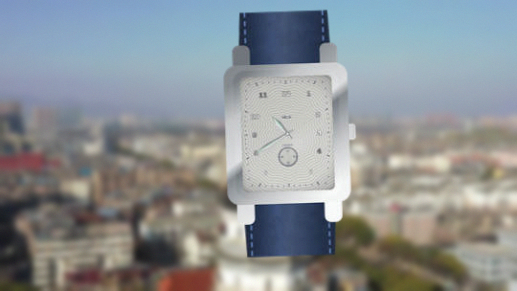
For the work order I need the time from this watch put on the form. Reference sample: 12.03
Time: 10.40
